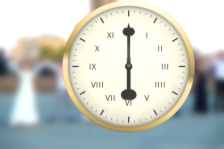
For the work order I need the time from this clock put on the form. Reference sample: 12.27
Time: 6.00
